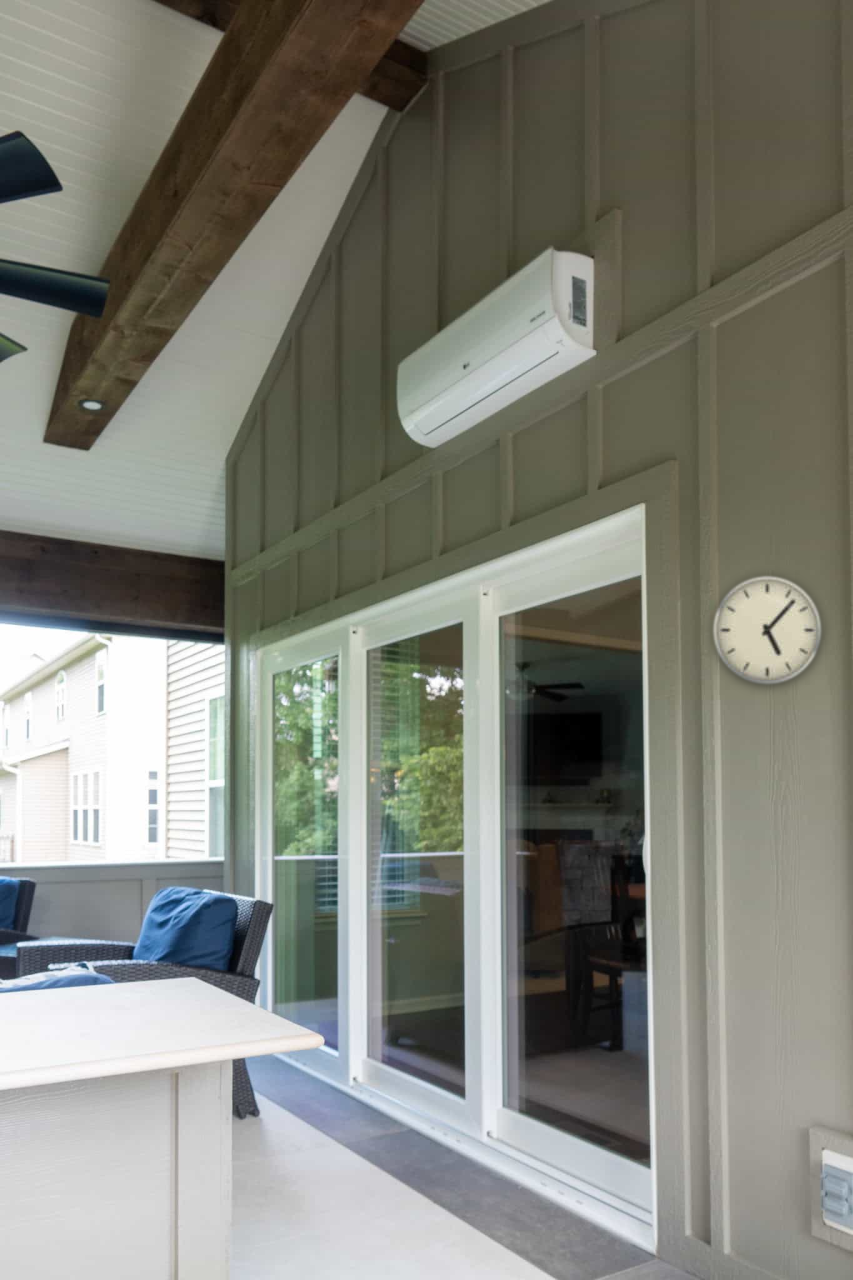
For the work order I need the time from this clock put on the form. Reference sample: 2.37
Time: 5.07
